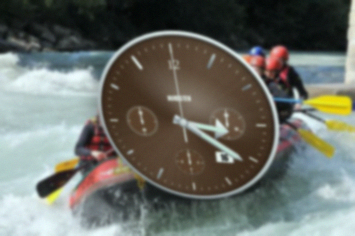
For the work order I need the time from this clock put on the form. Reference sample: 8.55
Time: 3.21
